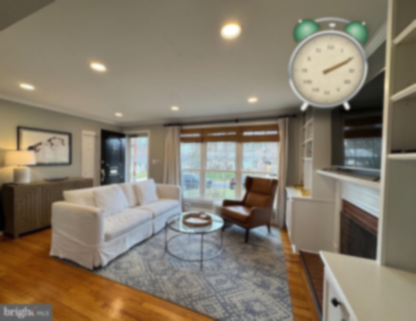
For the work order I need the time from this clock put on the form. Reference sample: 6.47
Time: 2.10
